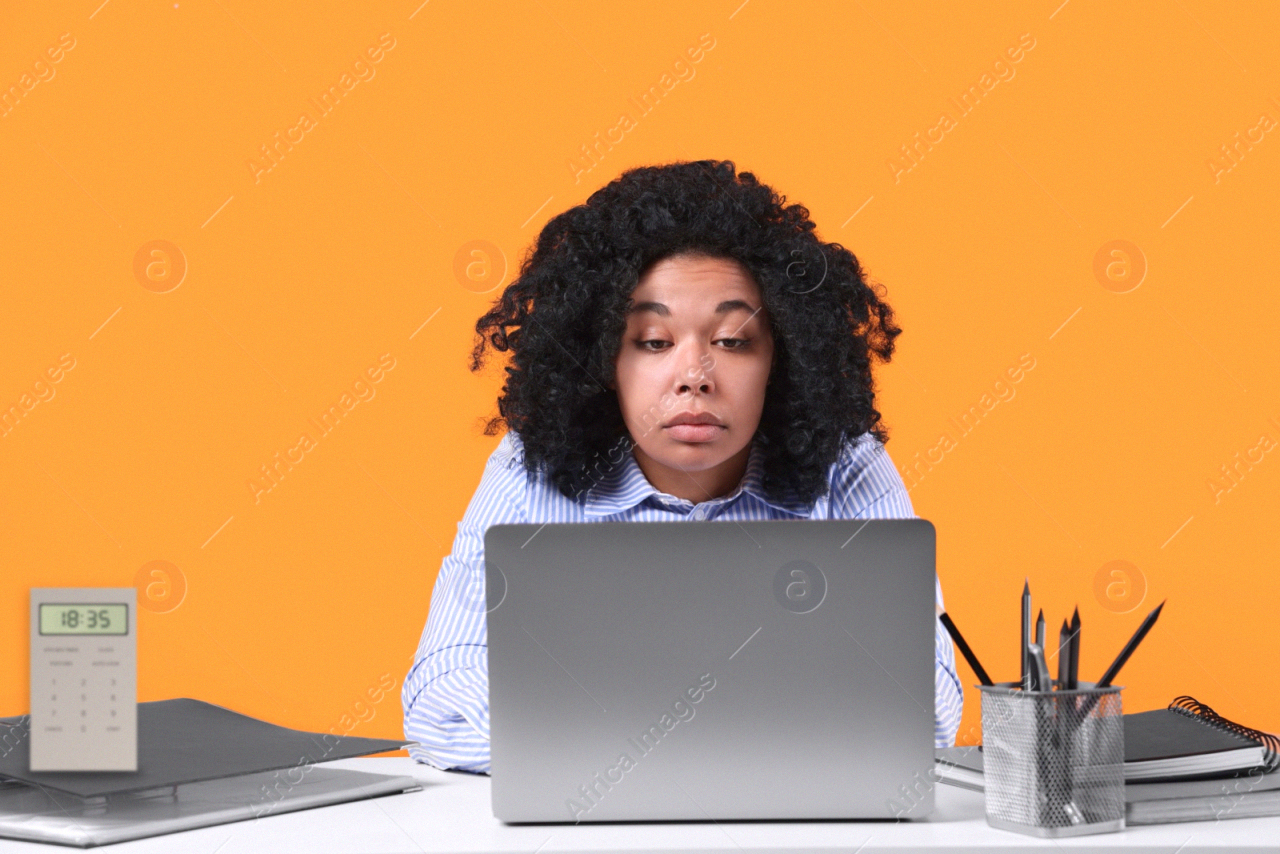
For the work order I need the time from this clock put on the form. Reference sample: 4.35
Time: 18.35
